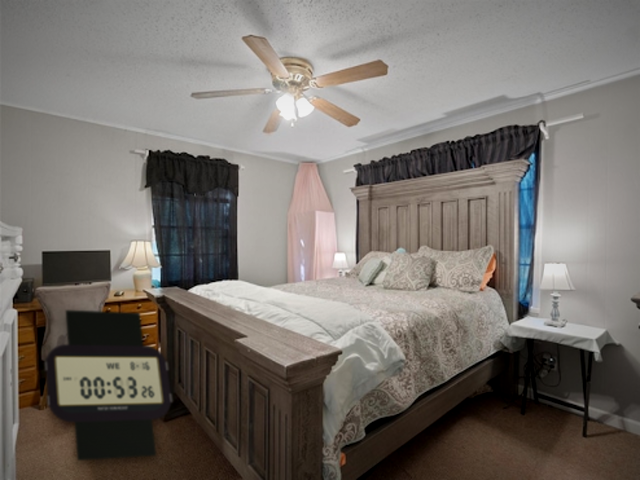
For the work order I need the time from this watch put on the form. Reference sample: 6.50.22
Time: 0.53.26
